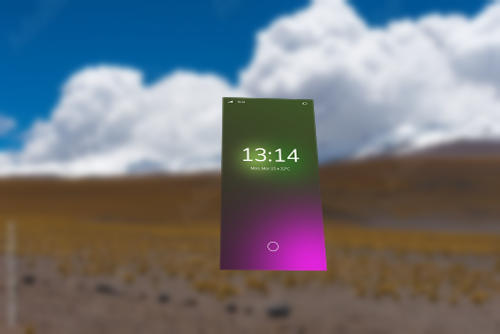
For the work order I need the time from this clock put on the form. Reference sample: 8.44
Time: 13.14
